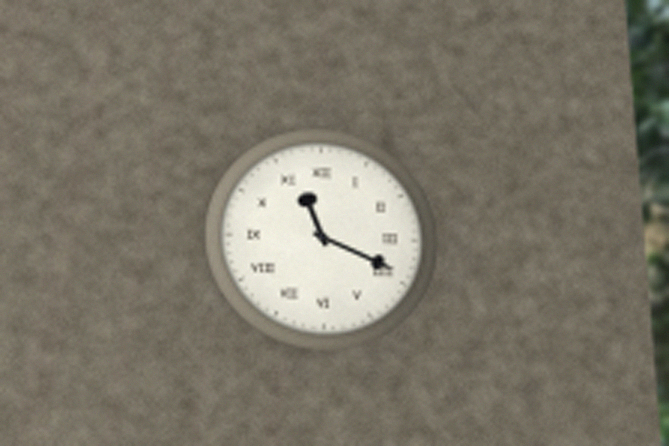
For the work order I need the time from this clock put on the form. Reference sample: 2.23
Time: 11.19
